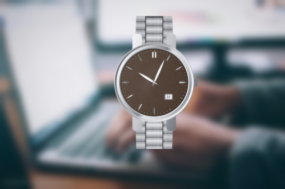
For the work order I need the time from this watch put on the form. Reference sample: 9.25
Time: 10.04
